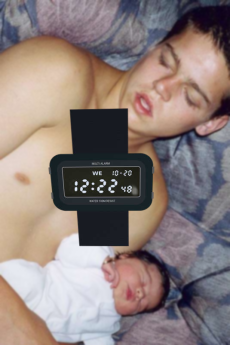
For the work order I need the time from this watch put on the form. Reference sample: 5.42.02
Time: 12.22.48
